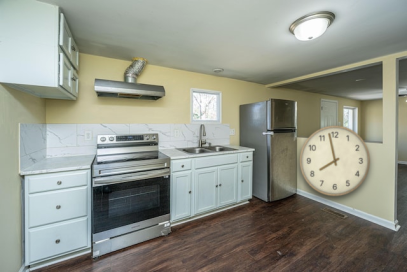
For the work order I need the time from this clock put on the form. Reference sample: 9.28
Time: 7.58
